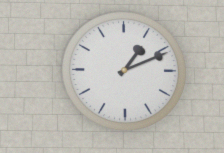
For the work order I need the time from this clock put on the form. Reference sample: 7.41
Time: 1.11
